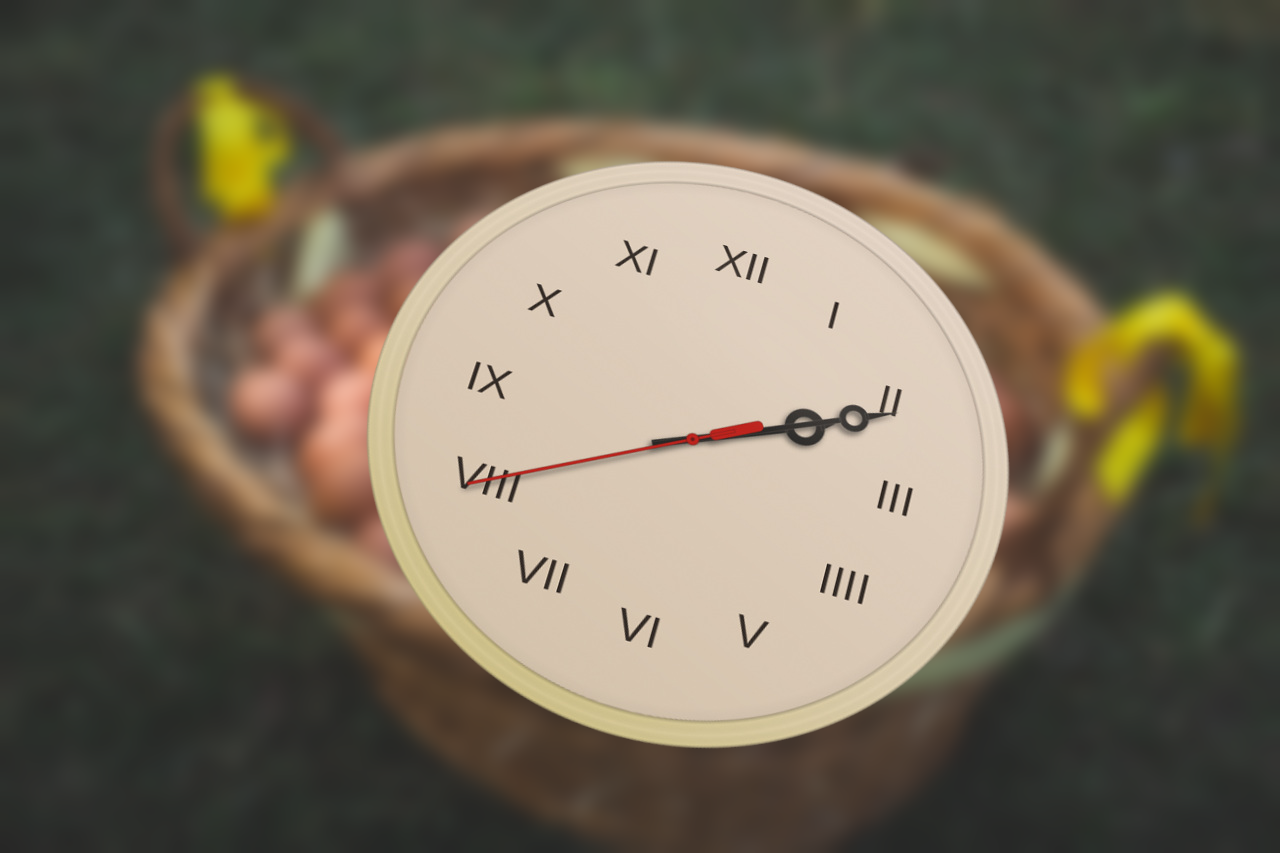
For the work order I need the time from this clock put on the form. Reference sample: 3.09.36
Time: 2.10.40
